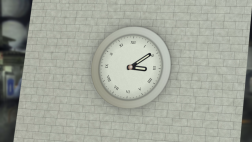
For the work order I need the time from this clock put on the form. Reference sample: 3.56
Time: 3.09
